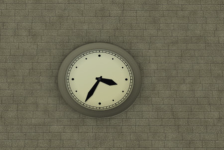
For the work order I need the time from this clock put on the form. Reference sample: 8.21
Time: 3.35
